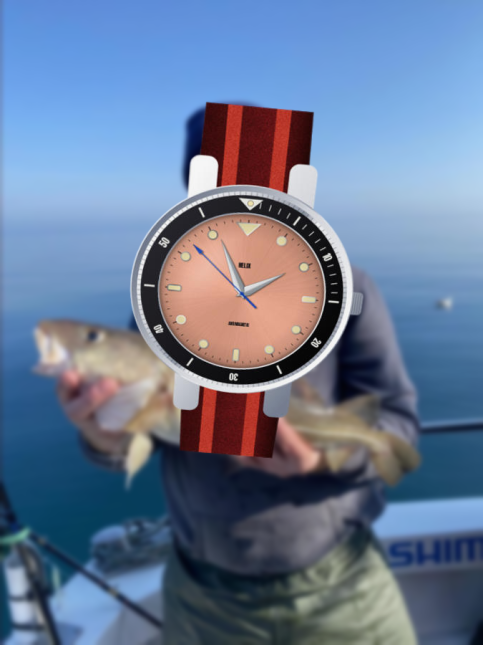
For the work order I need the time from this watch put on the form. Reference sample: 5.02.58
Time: 1.55.52
